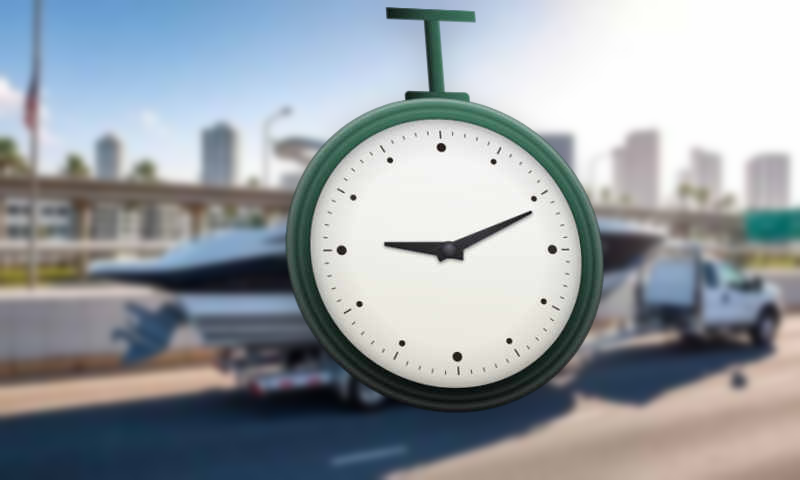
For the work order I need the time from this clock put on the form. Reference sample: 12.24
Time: 9.11
